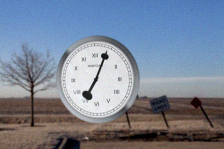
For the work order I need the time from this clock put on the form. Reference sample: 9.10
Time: 7.04
